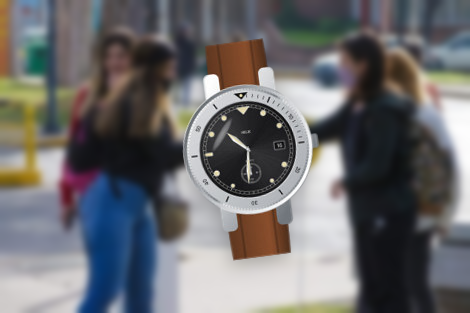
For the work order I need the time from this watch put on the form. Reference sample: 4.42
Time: 10.31
